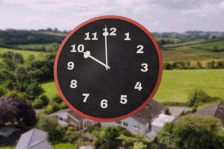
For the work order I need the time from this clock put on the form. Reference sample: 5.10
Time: 9.59
